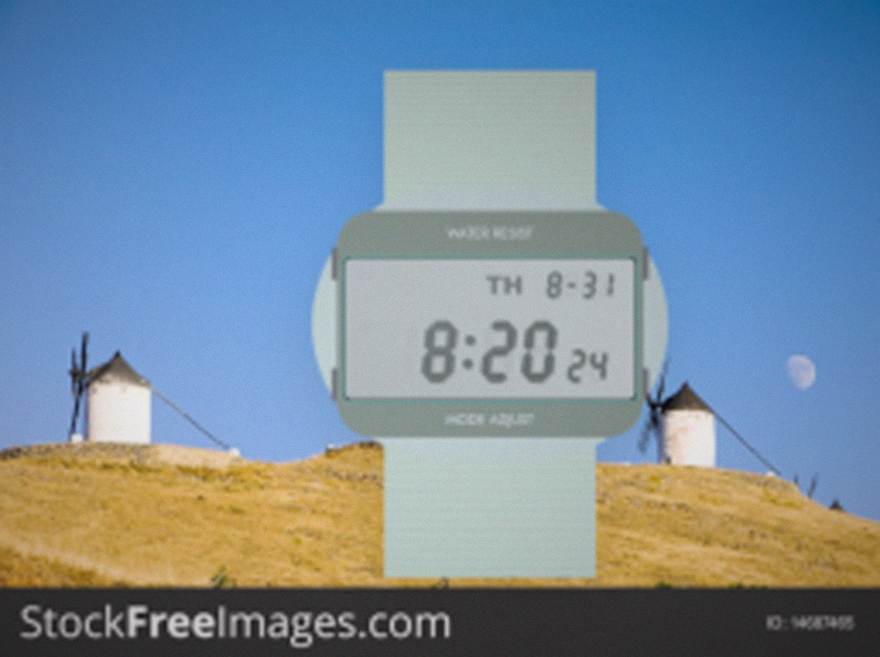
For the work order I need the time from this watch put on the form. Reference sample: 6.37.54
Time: 8.20.24
